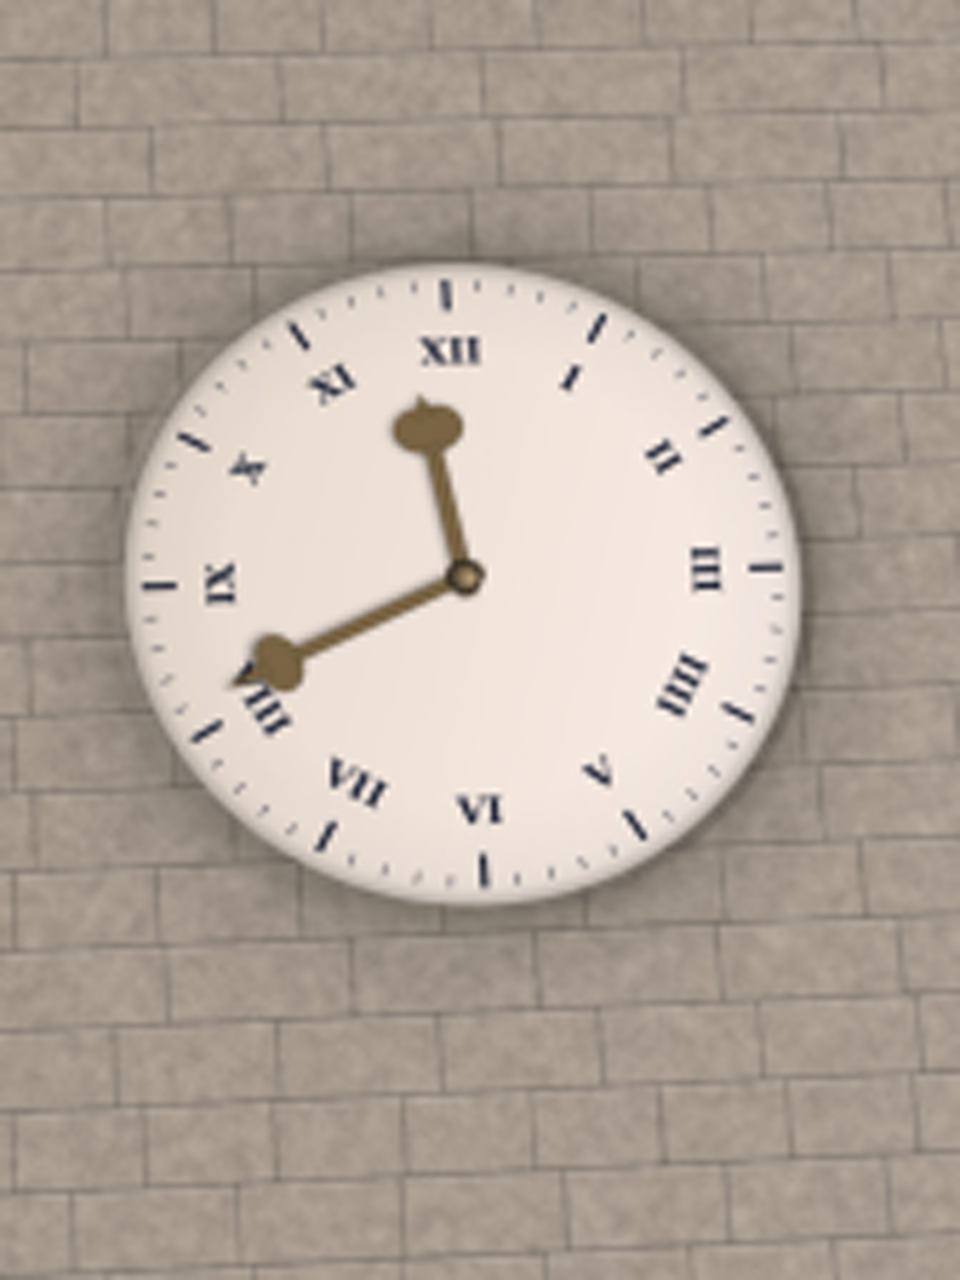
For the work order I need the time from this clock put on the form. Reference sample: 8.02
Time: 11.41
